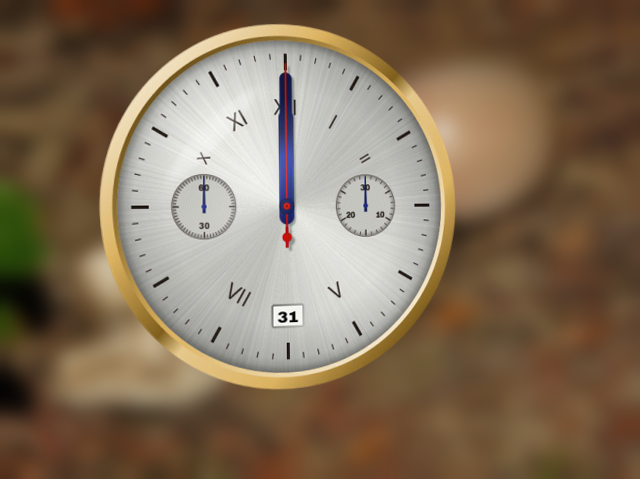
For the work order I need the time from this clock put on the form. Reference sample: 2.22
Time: 12.00
